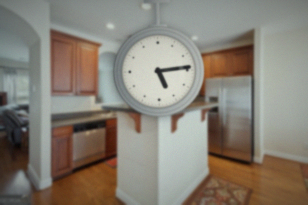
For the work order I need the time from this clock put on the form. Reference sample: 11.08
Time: 5.14
